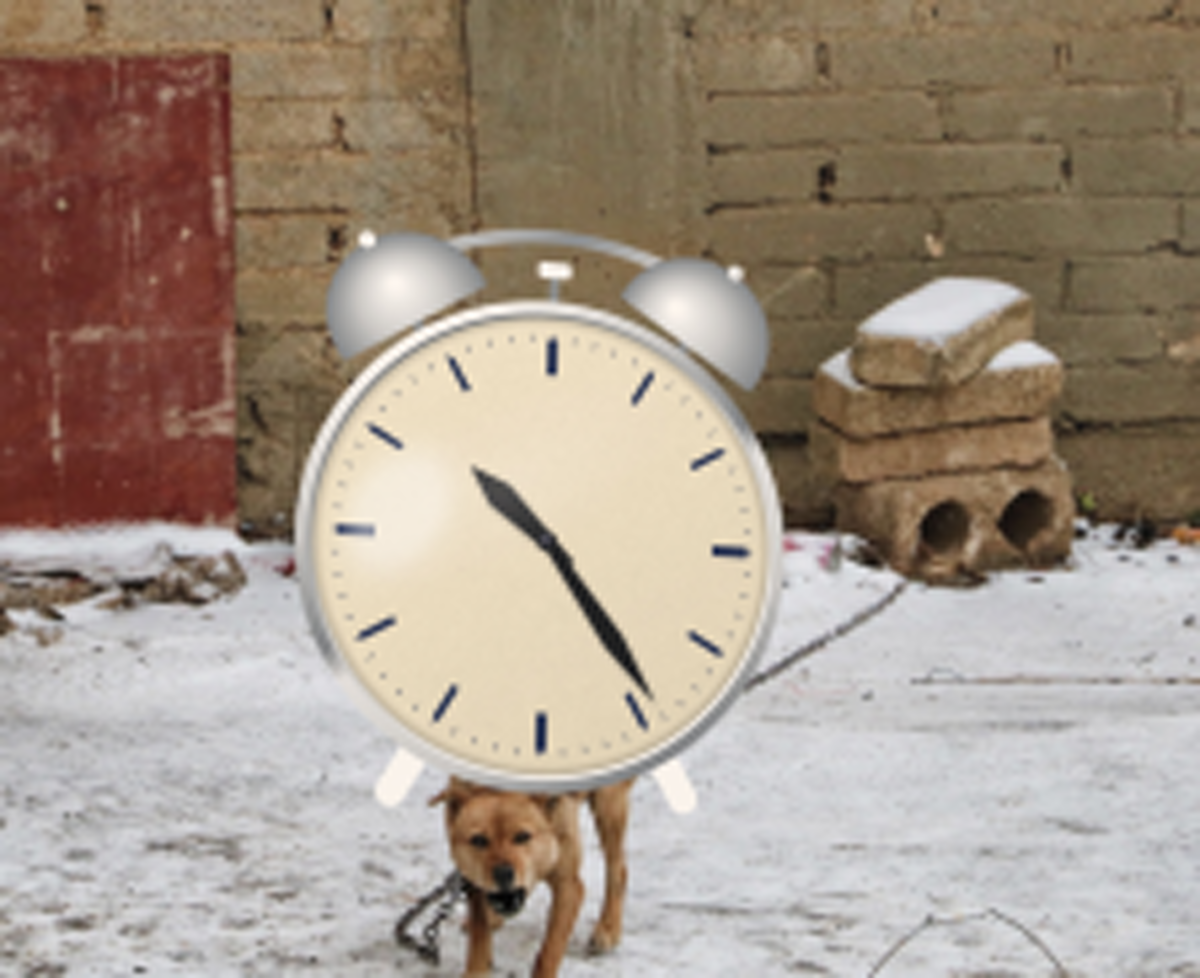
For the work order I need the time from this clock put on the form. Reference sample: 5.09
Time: 10.24
